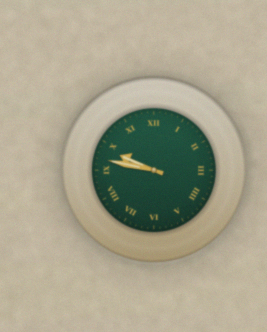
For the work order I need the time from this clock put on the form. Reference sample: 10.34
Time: 9.47
